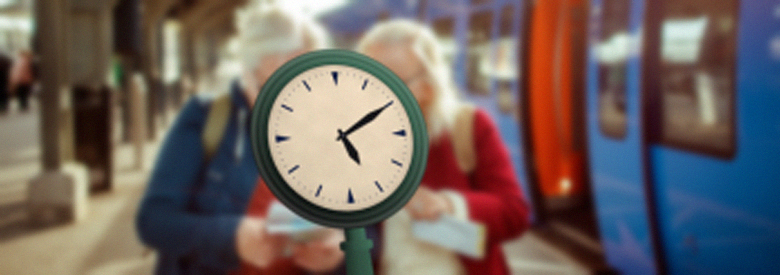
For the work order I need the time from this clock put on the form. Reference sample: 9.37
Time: 5.10
